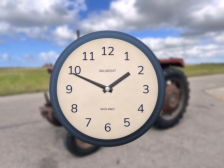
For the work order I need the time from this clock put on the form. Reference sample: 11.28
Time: 1.49
